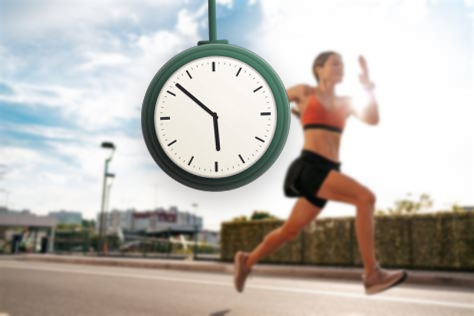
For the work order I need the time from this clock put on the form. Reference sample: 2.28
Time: 5.52
